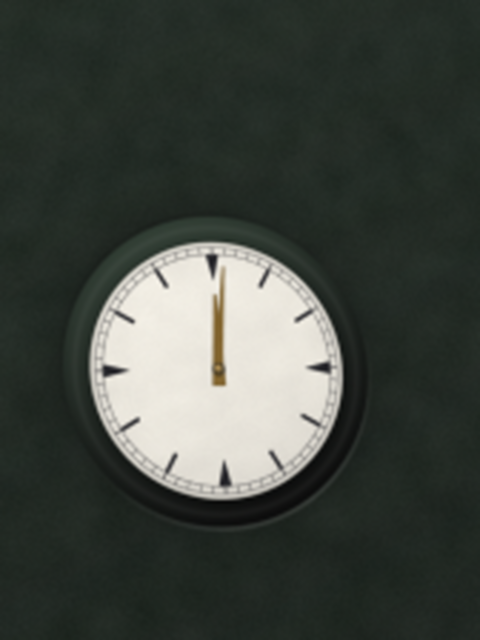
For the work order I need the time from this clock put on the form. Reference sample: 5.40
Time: 12.01
